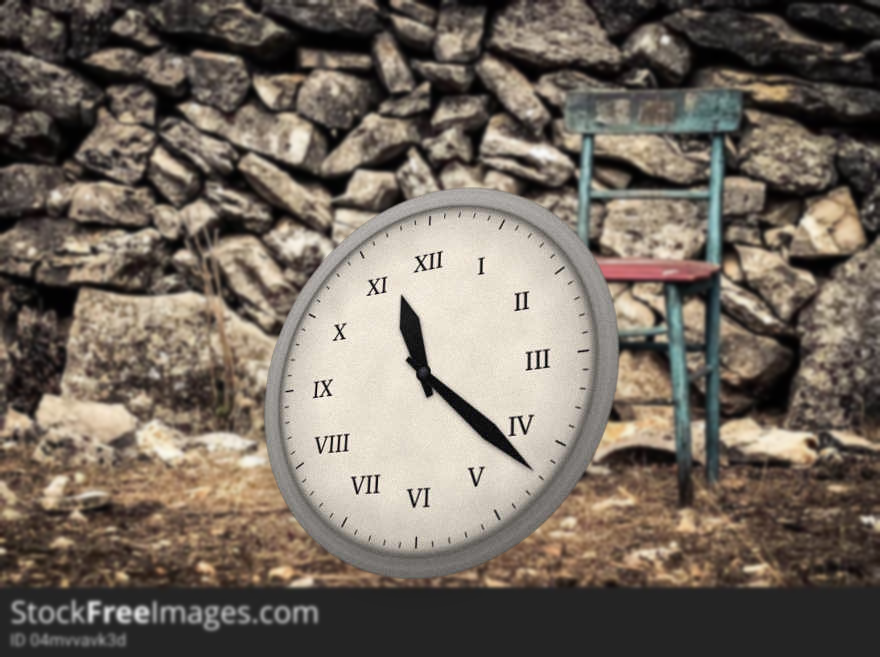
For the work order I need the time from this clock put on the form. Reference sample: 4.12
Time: 11.22
